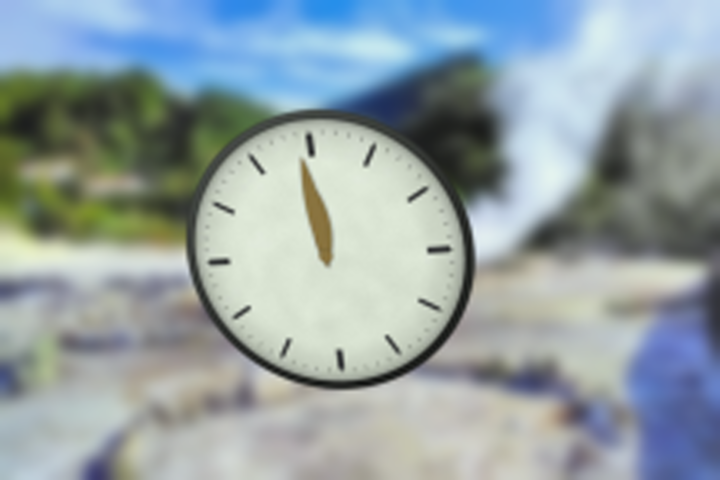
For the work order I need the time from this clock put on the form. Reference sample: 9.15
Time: 11.59
